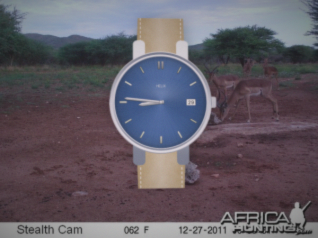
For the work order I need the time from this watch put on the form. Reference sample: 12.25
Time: 8.46
